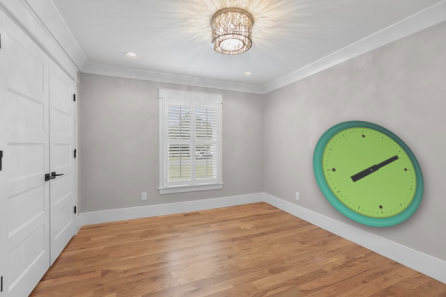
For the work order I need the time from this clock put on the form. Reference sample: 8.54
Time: 8.11
